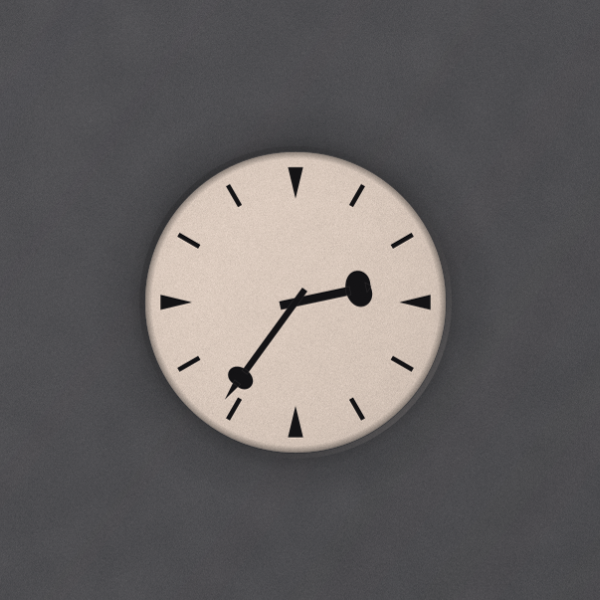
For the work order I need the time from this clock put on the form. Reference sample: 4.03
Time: 2.36
